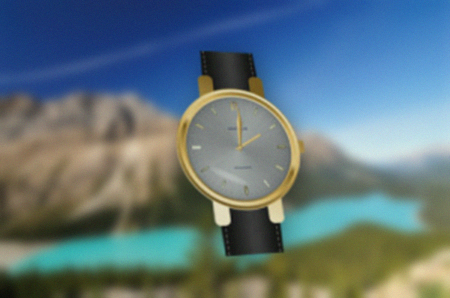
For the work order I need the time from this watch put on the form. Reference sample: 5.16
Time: 2.01
